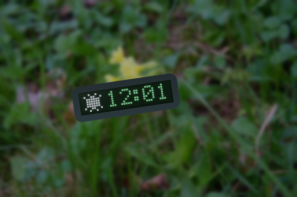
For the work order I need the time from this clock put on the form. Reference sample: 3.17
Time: 12.01
